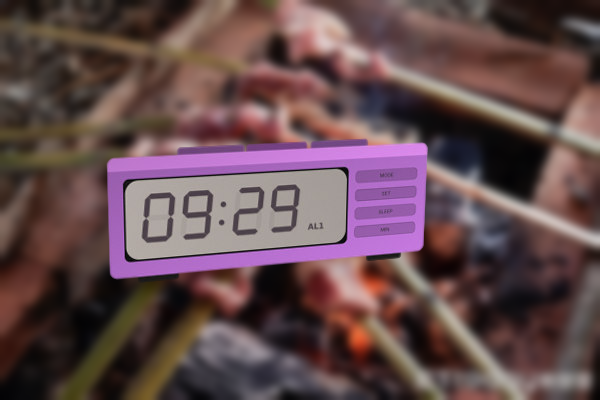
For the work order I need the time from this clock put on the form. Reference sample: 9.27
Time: 9.29
